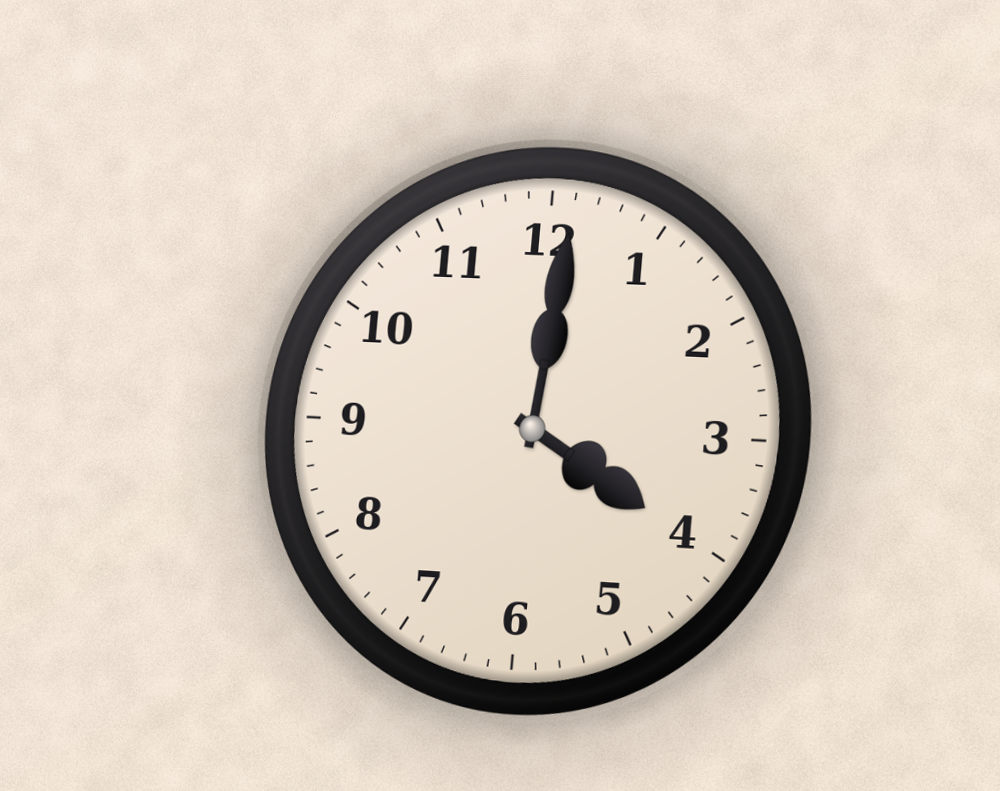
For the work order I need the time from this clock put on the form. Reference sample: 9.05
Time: 4.01
